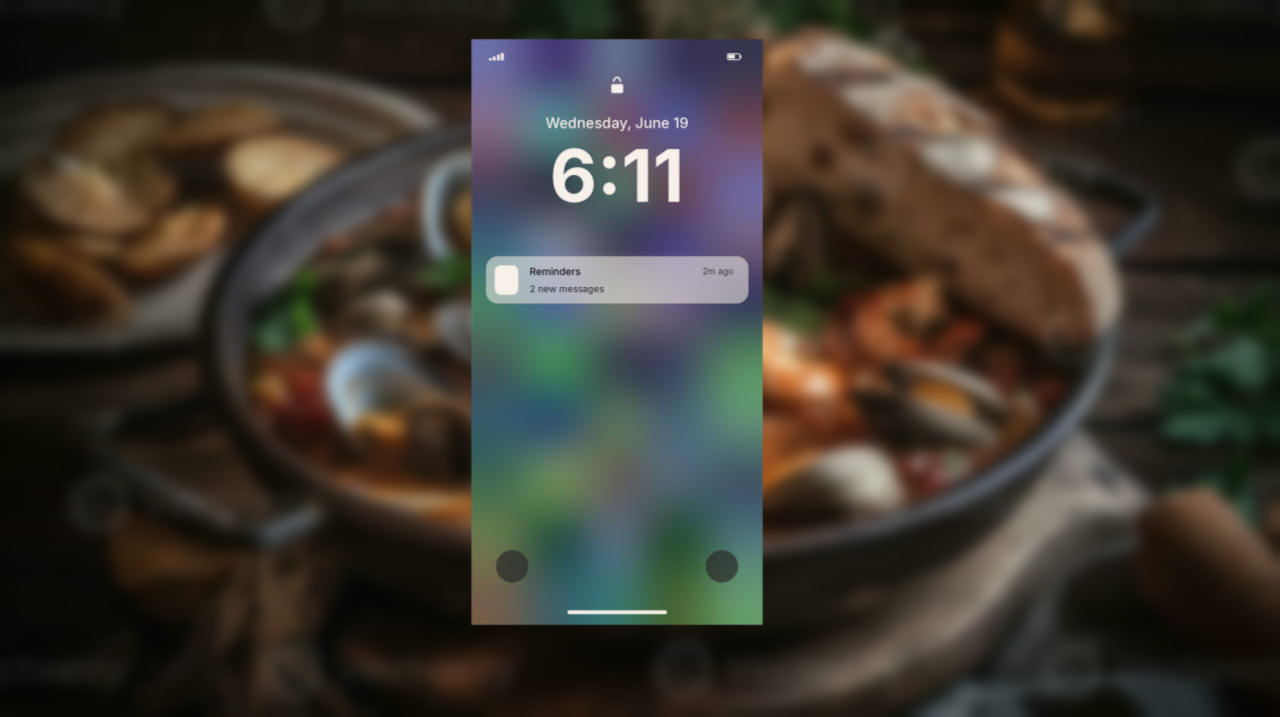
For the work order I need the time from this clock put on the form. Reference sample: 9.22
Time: 6.11
